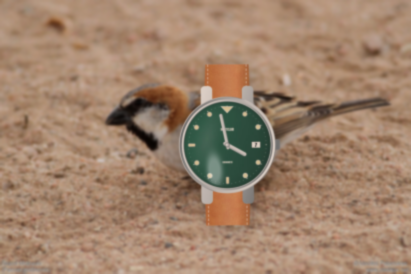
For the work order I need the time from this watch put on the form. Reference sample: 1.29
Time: 3.58
